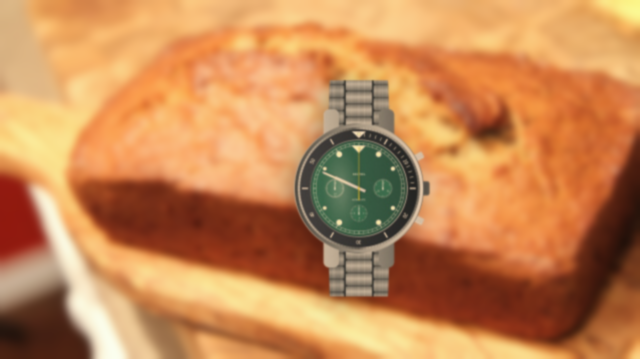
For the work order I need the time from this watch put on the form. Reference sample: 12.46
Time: 9.49
